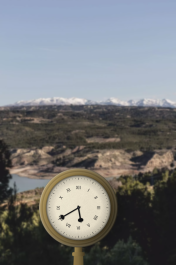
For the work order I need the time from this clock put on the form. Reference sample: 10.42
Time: 5.40
